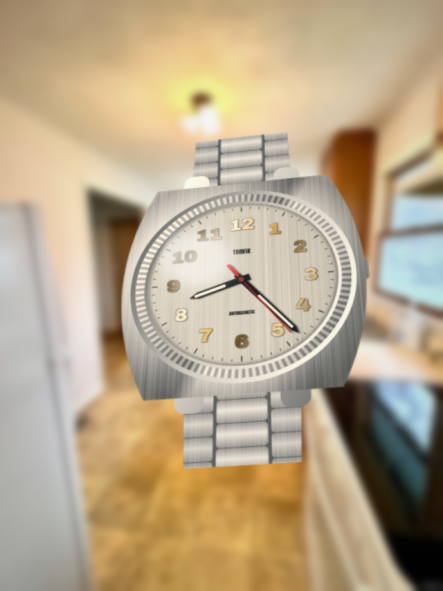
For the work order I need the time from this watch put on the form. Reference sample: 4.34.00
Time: 8.23.24
